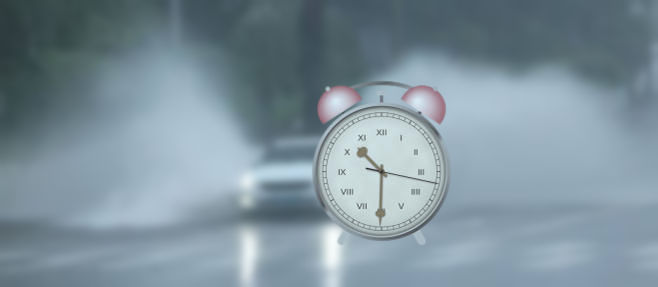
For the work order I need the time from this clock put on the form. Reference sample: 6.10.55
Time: 10.30.17
